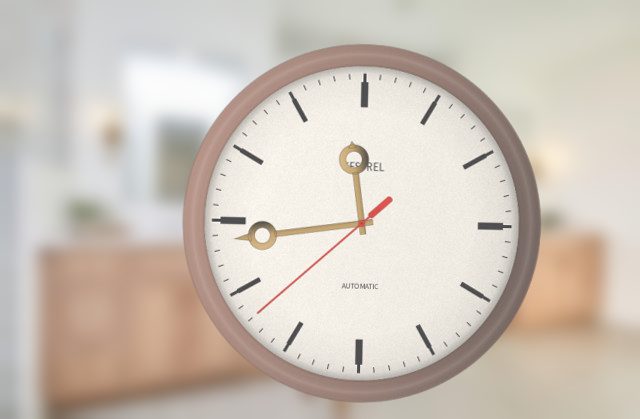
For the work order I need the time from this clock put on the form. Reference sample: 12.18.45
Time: 11.43.38
